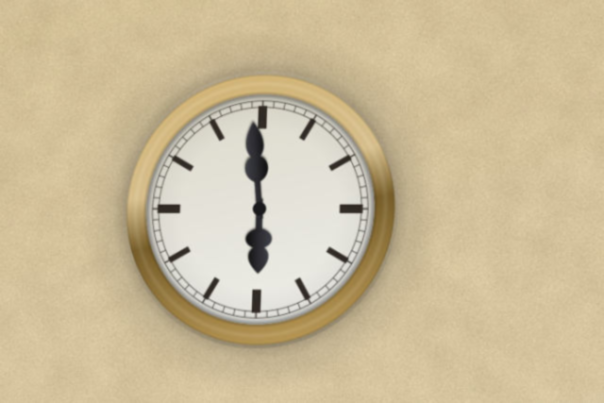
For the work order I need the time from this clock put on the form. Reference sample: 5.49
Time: 5.59
